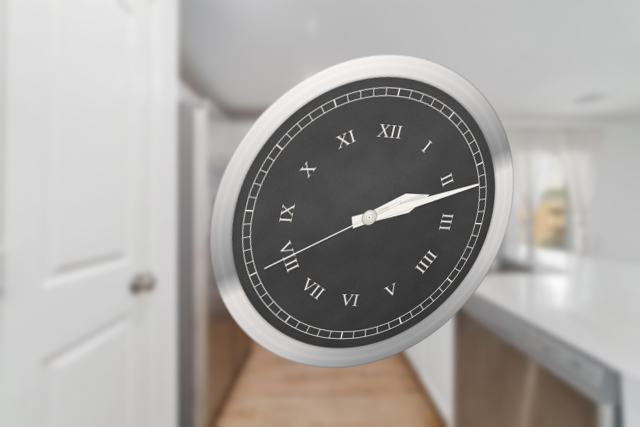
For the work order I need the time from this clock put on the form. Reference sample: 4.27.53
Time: 2.11.40
